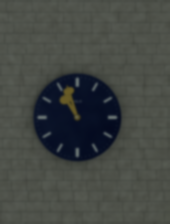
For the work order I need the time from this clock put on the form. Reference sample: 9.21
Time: 10.57
